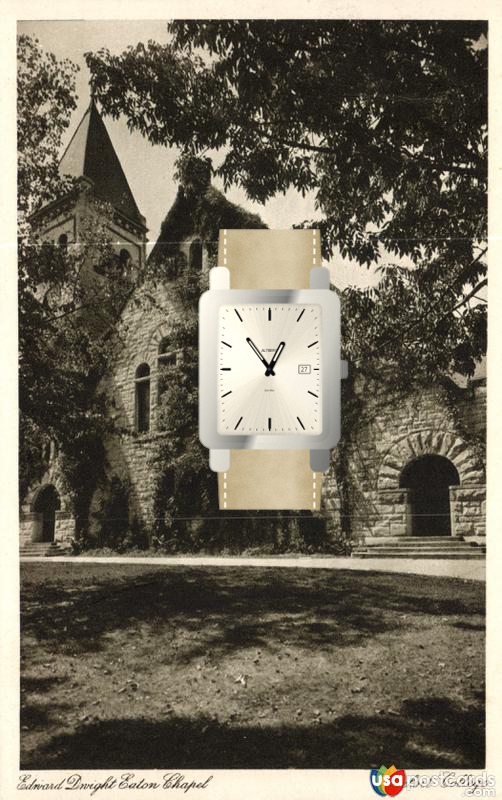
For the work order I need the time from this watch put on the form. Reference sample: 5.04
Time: 12.54
